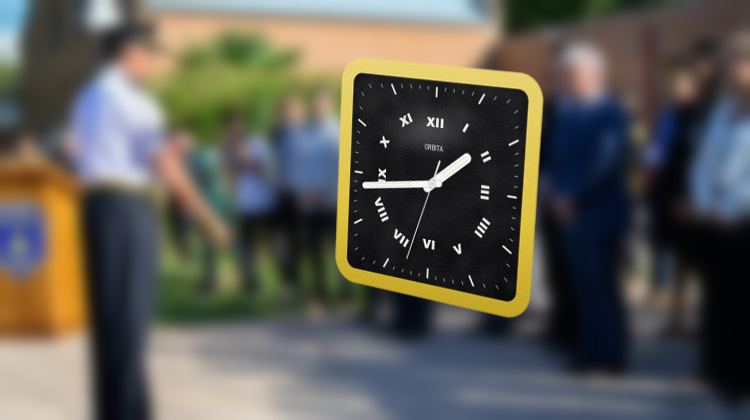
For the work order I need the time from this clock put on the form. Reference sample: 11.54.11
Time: 1.43.33
